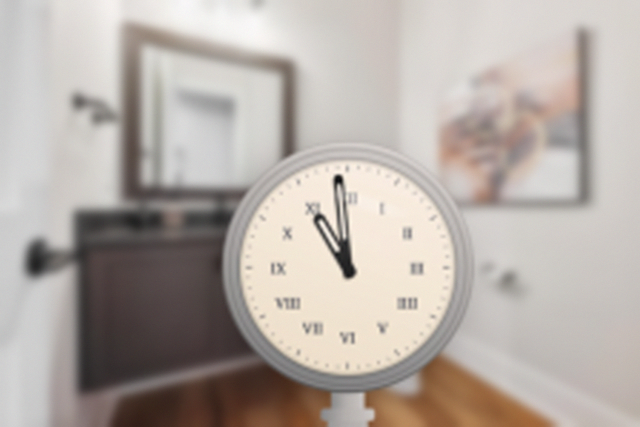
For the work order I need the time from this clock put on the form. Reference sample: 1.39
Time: 10.59
